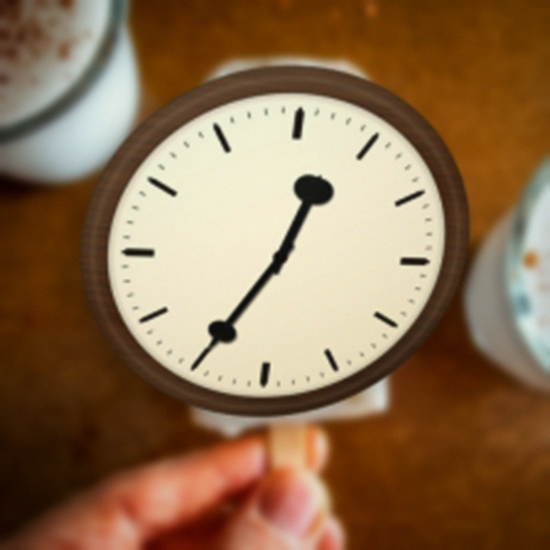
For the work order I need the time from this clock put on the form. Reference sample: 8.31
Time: 12.35
